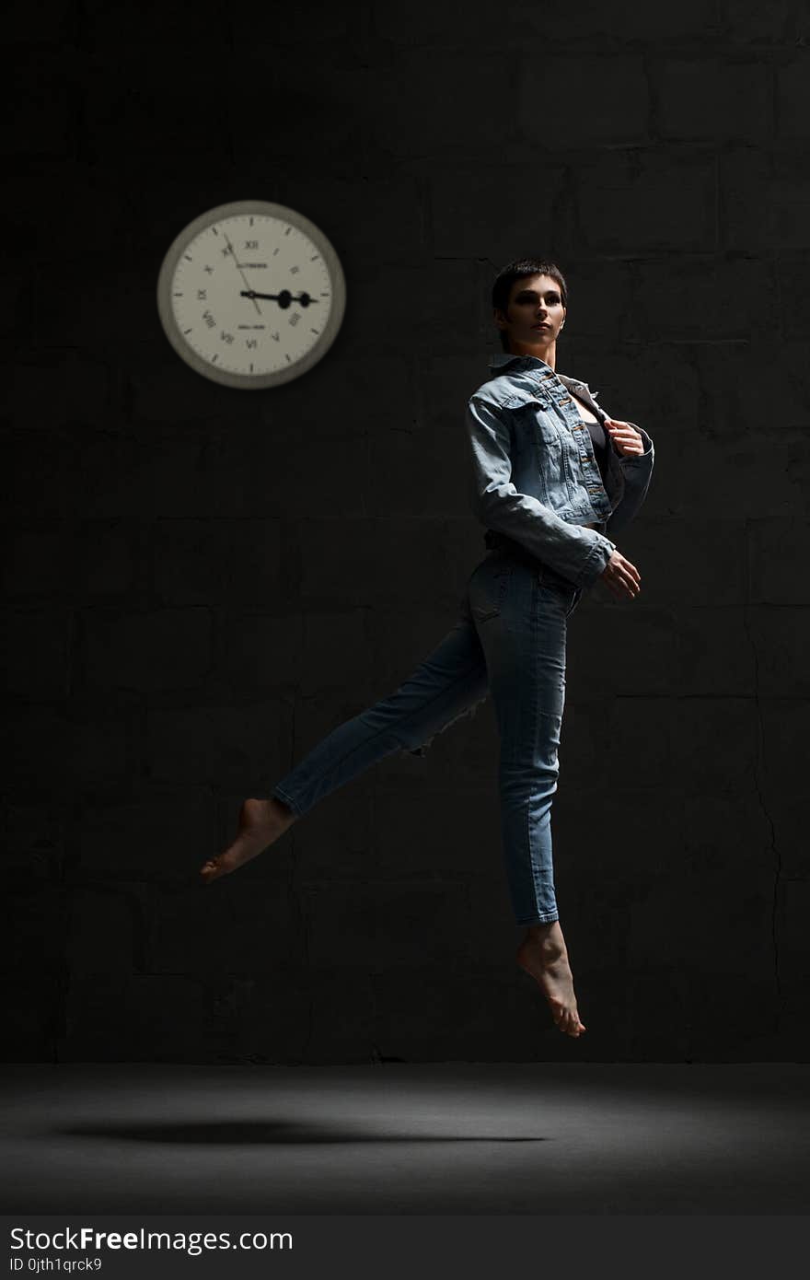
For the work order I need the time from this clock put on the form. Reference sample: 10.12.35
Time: 3.15.56
